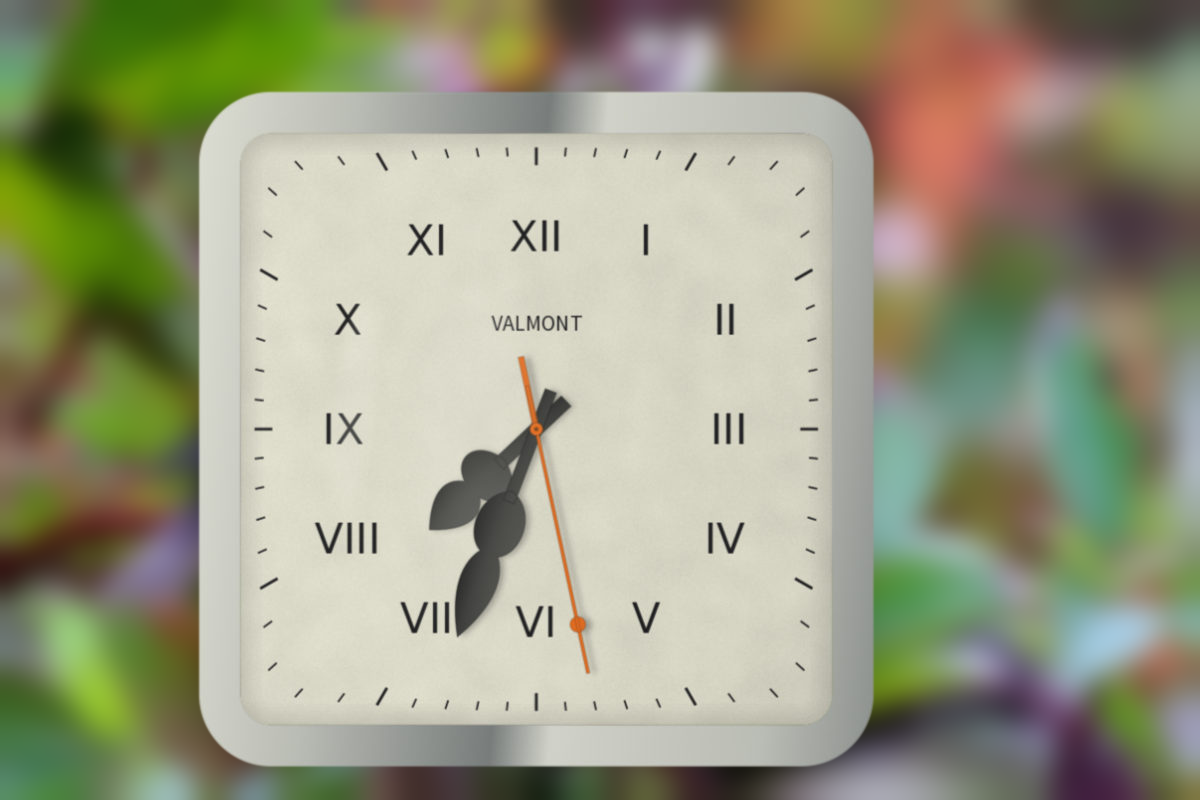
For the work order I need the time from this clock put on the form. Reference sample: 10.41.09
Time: 7.33.28
